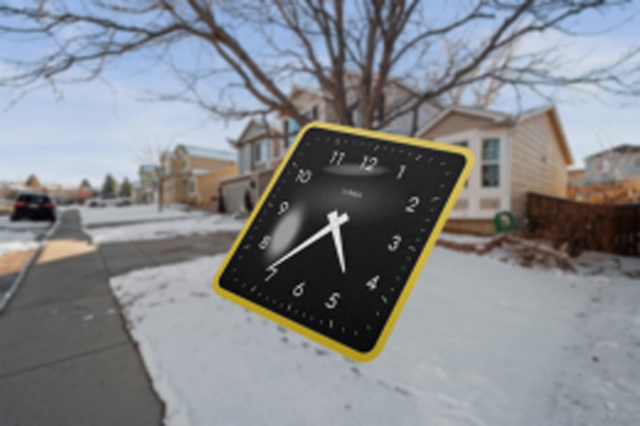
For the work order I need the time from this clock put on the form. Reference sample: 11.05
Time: 4.36
